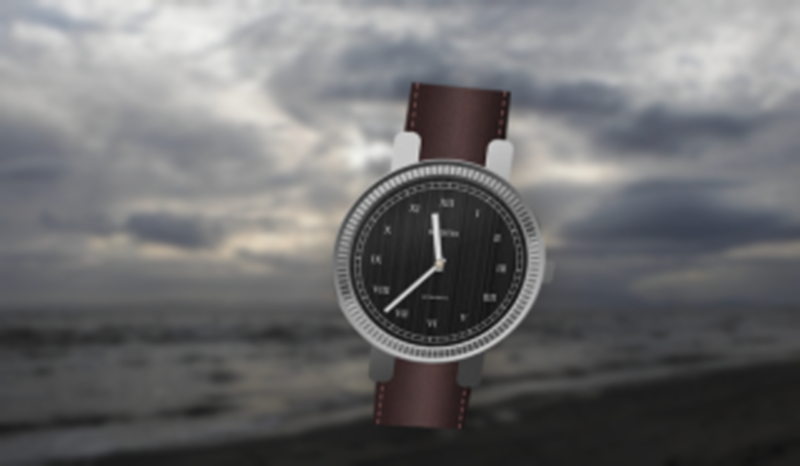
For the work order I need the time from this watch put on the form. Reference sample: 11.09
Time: 11.37
